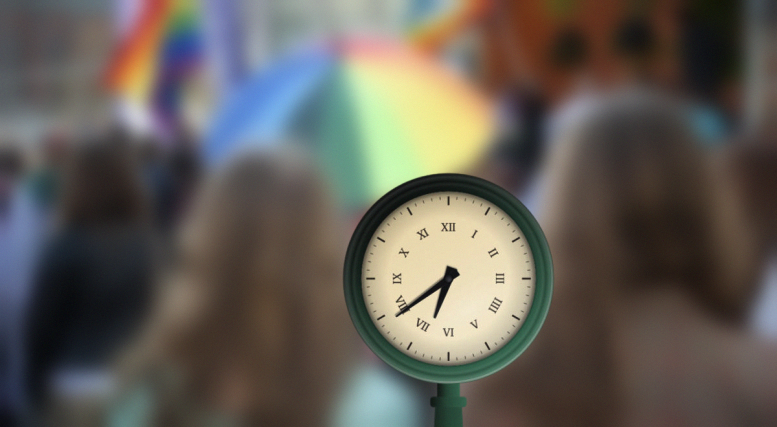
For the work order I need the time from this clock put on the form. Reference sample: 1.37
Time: 6.39
